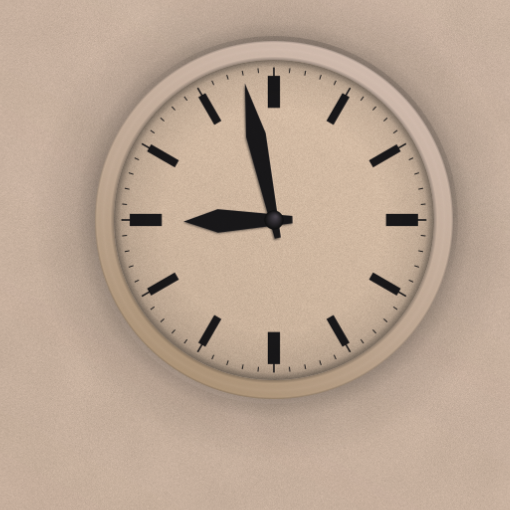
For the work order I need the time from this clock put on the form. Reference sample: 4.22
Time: 8.58
